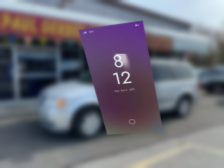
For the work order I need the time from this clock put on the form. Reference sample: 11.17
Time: 8.12
